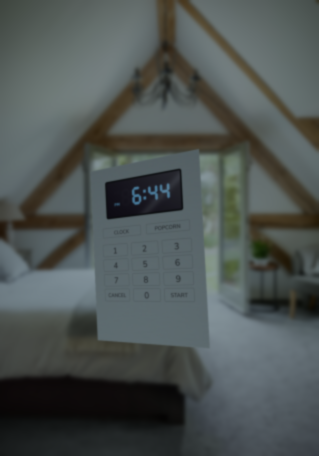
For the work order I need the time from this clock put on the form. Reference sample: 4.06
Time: 6.44
